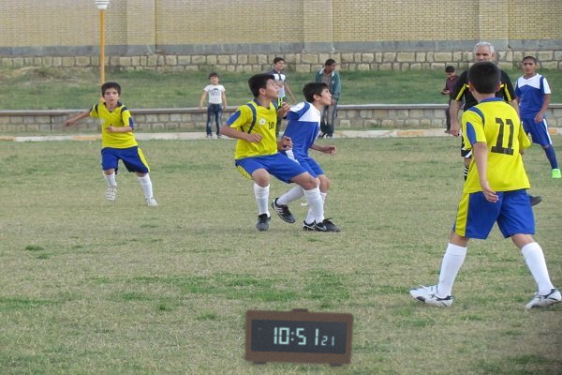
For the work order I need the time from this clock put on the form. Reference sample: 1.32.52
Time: 10.51.21
